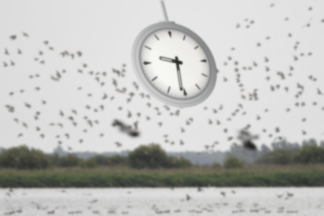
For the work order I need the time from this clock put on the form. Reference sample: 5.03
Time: 9.31
